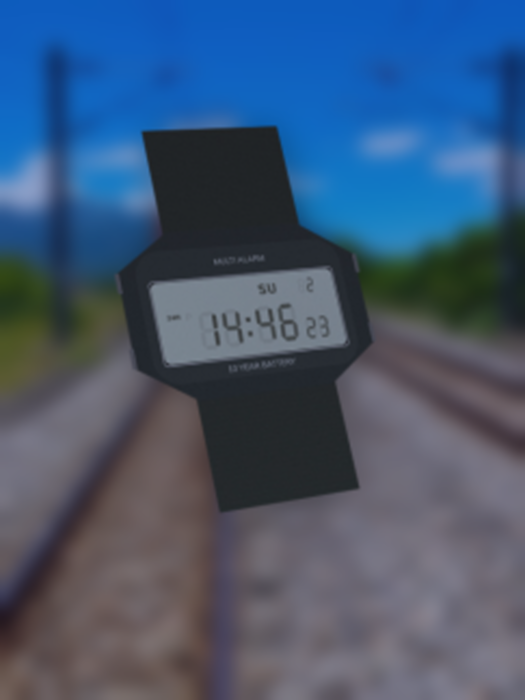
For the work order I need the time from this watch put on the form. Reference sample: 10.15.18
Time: 14.46.23
